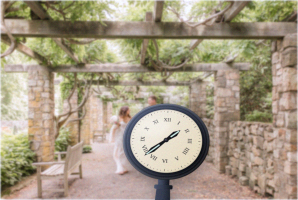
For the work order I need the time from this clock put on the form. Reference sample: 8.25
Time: 1.38
